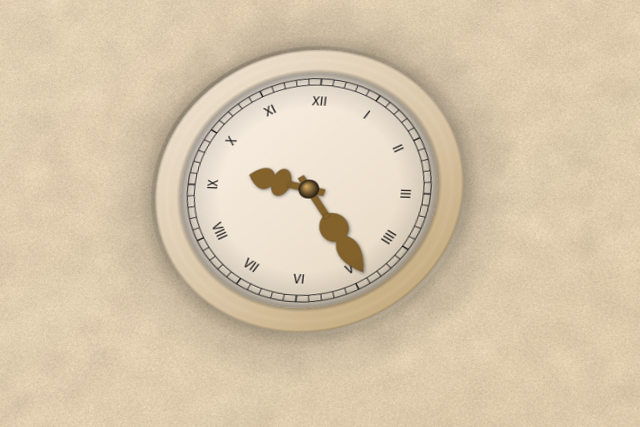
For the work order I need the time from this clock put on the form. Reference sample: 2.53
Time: 9.24
